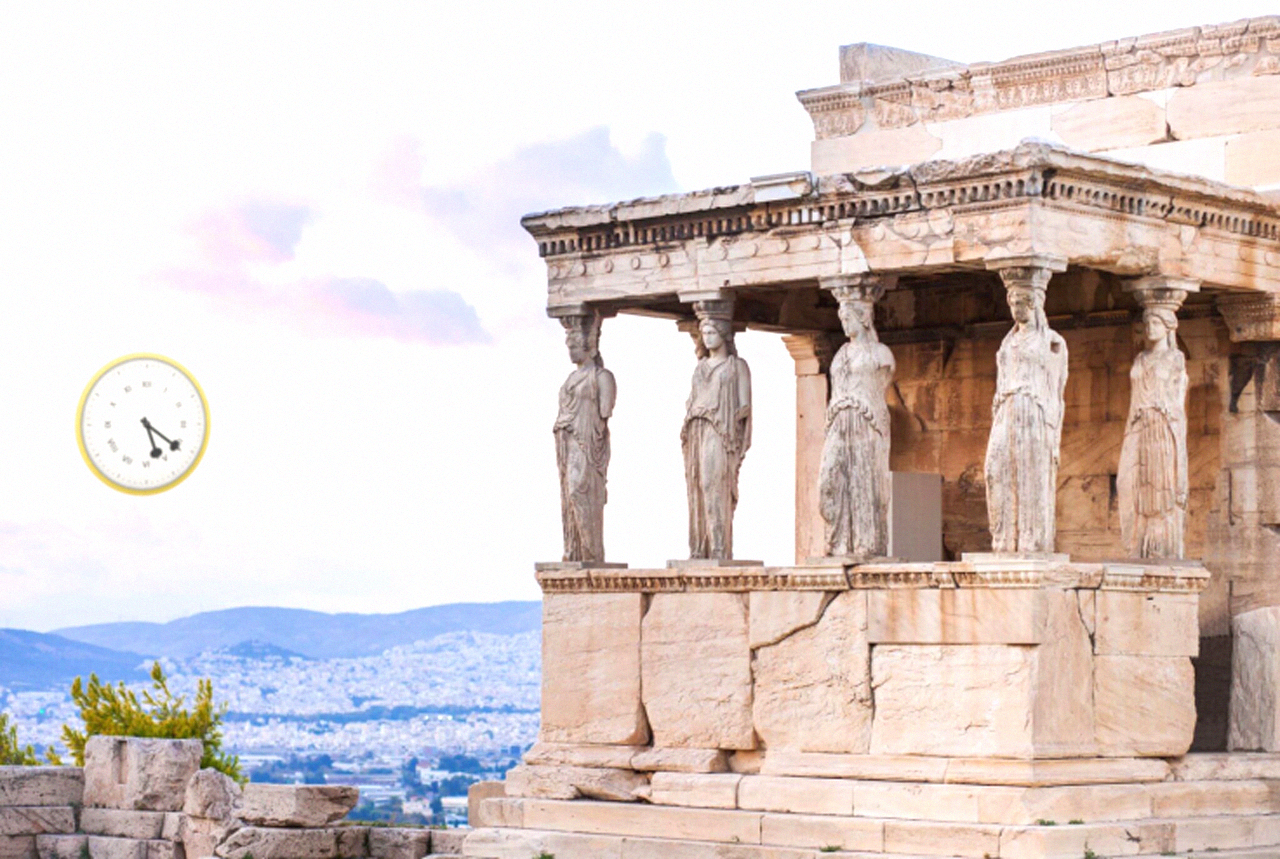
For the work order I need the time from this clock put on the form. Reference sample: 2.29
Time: 5.21
